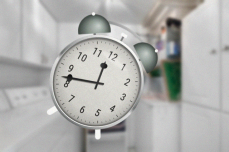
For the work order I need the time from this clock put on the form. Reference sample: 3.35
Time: 11.42
